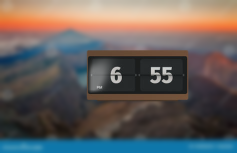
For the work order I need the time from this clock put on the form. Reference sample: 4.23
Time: 6.55
